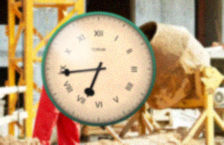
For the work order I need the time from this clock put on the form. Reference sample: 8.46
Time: 6.44
